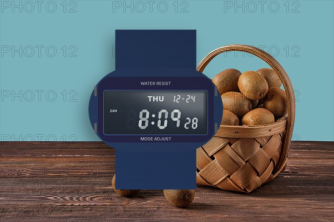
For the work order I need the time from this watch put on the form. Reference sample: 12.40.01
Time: 8.09.28
